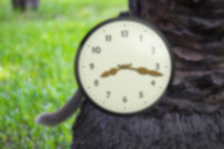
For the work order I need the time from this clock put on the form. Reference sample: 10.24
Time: 8.17
